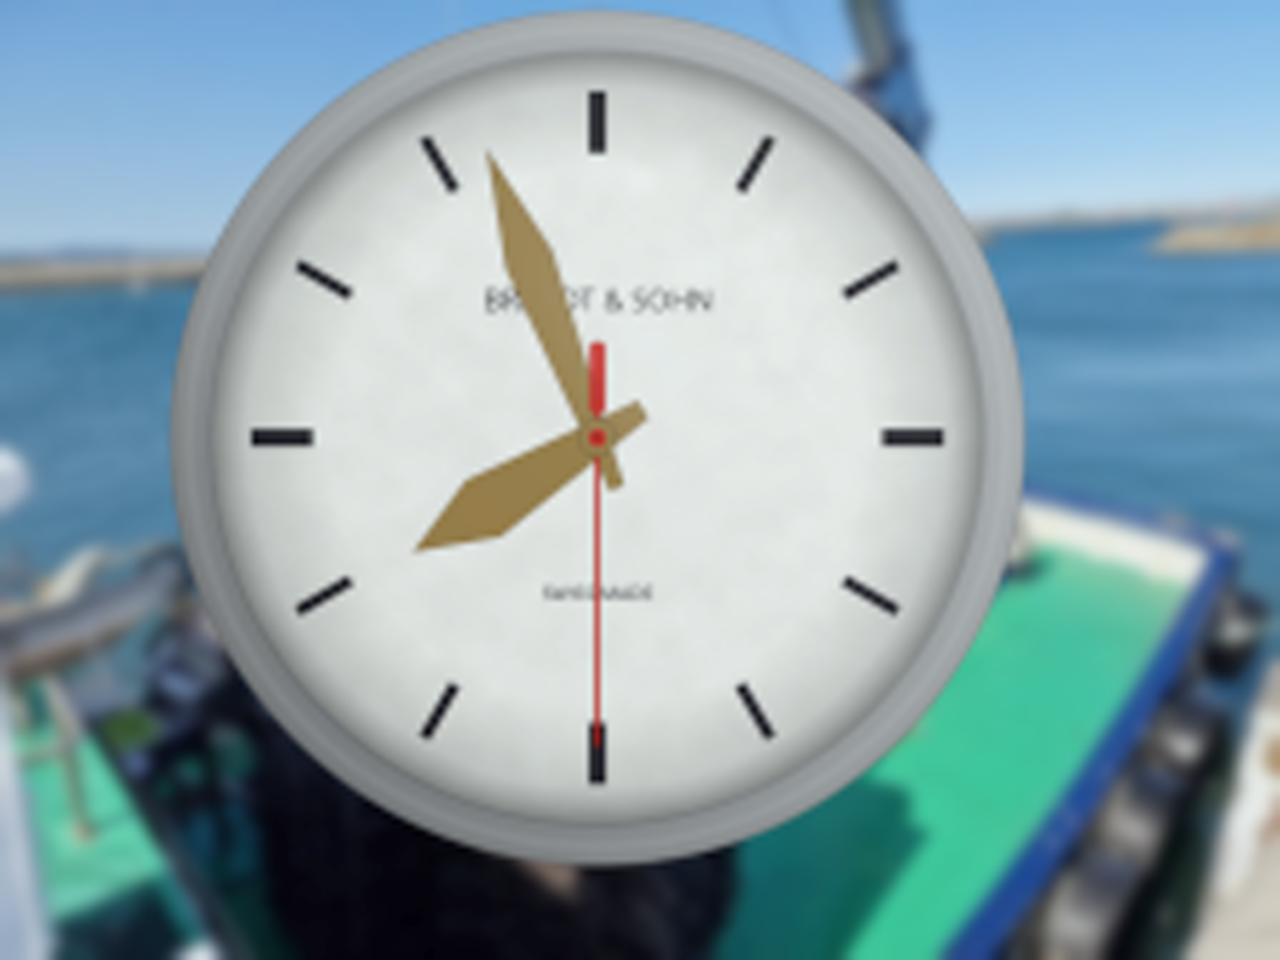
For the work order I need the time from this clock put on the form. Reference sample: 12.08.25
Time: 7.56.30
